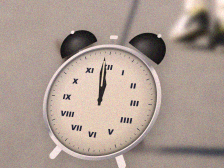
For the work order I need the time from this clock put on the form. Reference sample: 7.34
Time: 11.59
